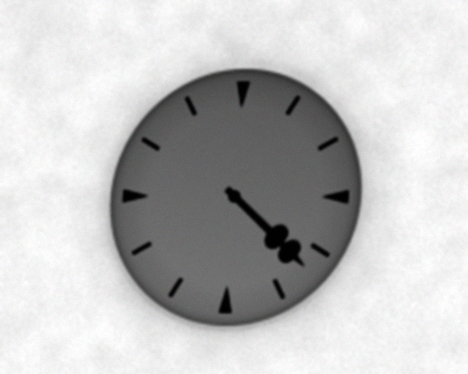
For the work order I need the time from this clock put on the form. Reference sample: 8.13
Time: 4.22
